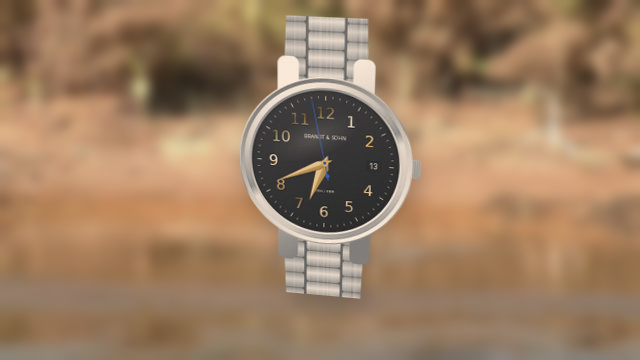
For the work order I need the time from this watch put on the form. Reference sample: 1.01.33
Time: 6.40.58
